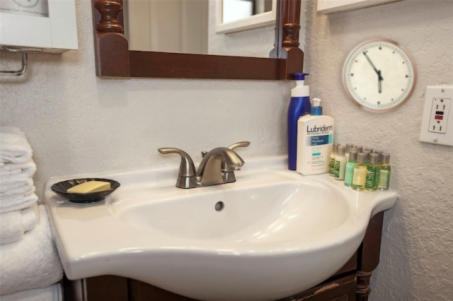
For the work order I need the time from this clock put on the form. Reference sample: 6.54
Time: 5.54
